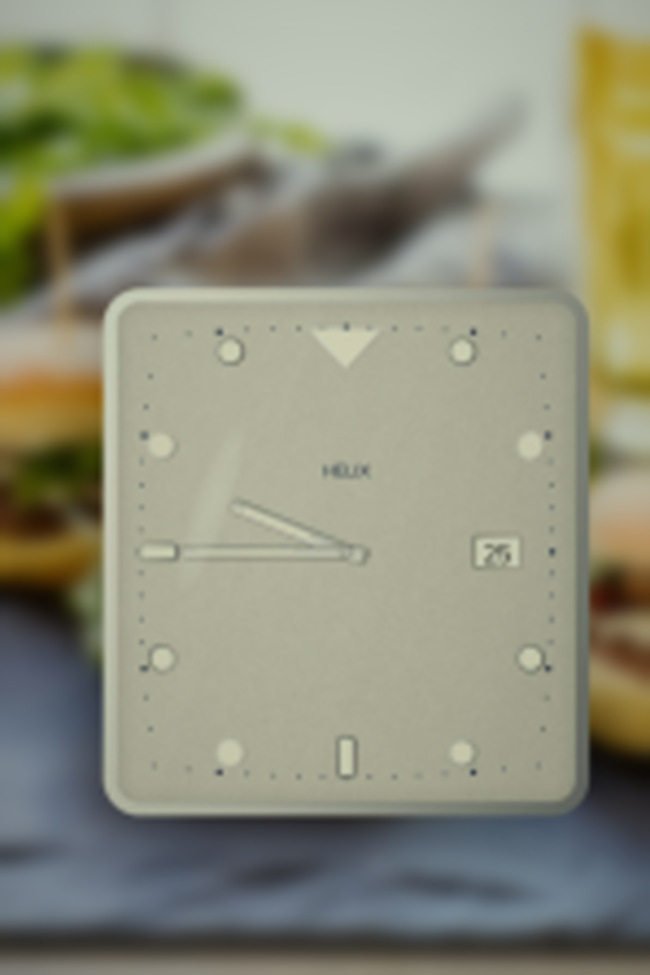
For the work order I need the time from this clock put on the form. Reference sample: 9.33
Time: 9.45
